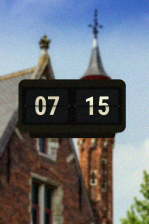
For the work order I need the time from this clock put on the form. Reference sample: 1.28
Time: 7.15
